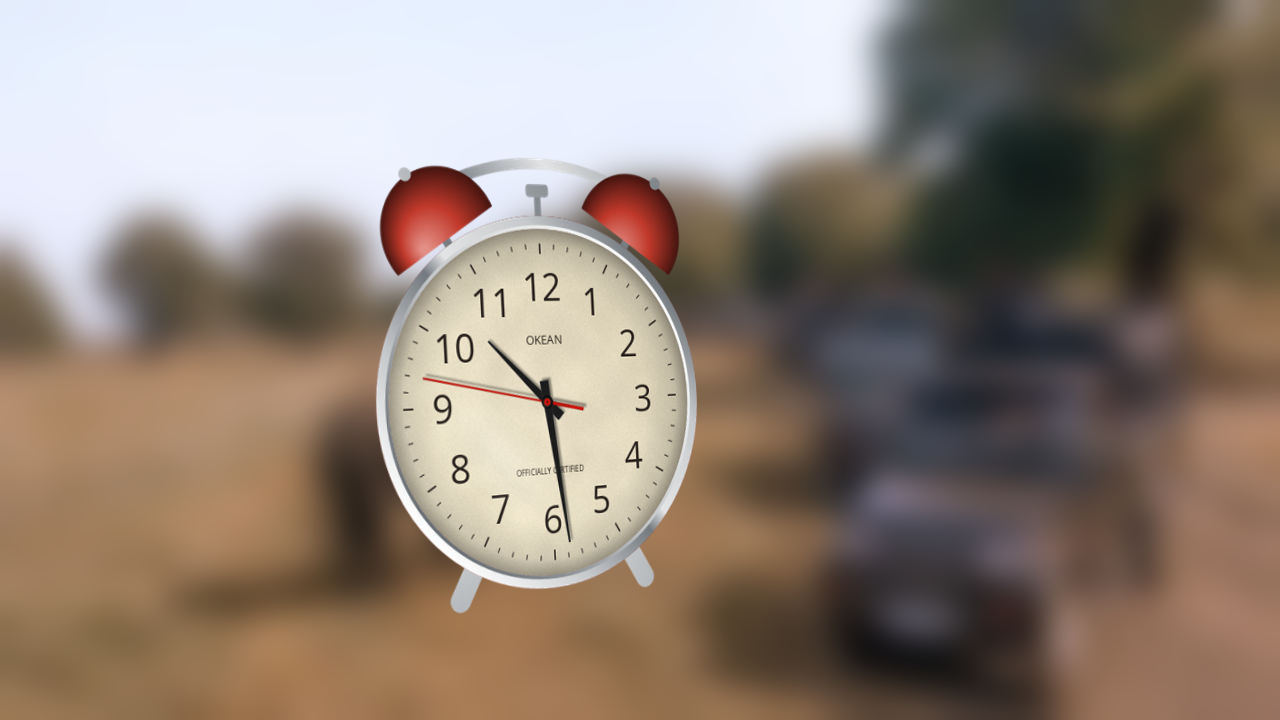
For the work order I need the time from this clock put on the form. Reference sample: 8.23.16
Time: 10.28.47
